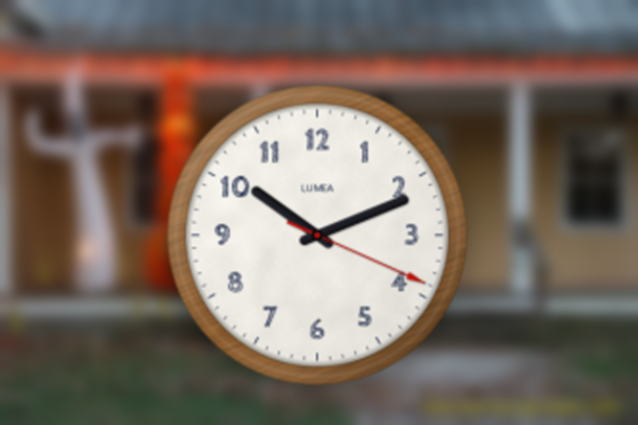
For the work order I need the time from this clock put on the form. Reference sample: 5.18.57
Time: 10.11.19
